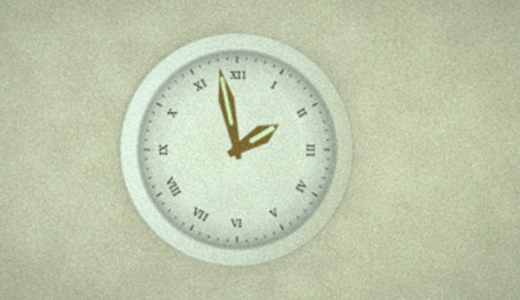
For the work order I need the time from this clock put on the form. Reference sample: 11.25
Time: 1.58
